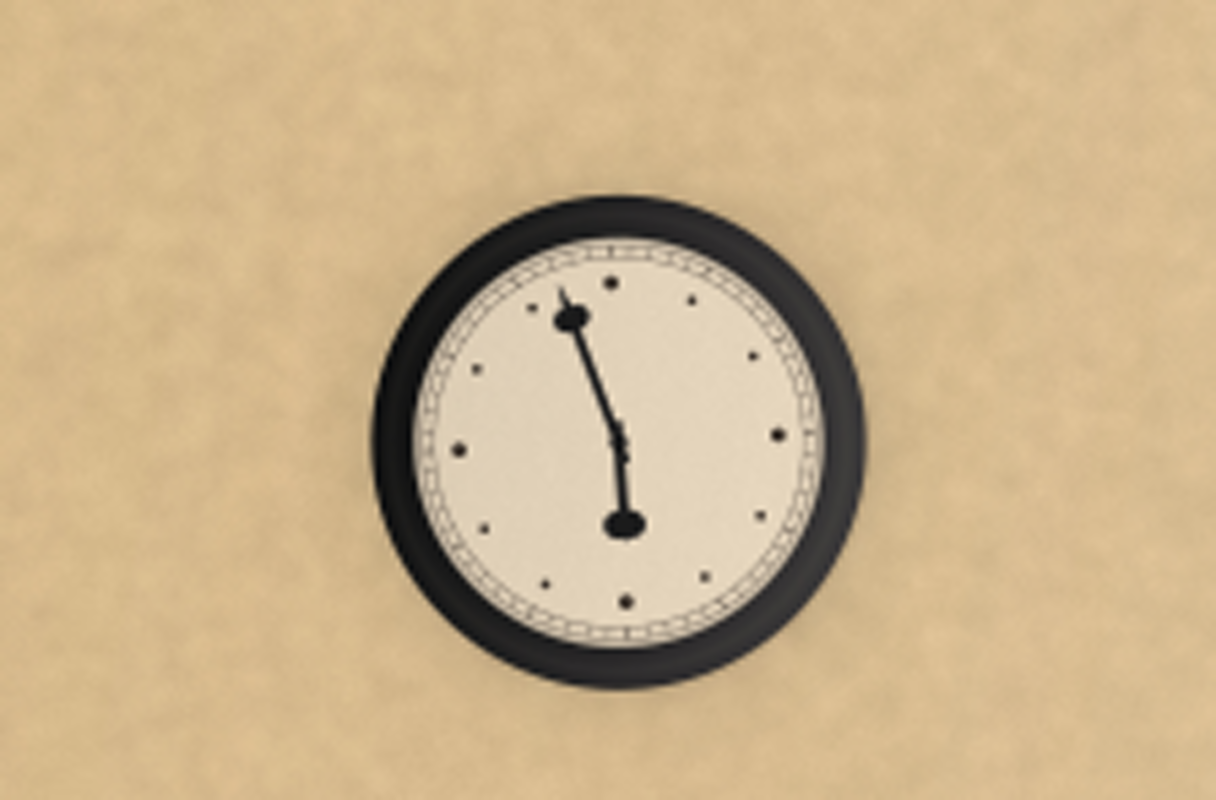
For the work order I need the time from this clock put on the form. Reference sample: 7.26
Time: 5.57
